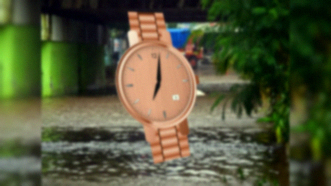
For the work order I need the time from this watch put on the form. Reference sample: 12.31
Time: 7.02
